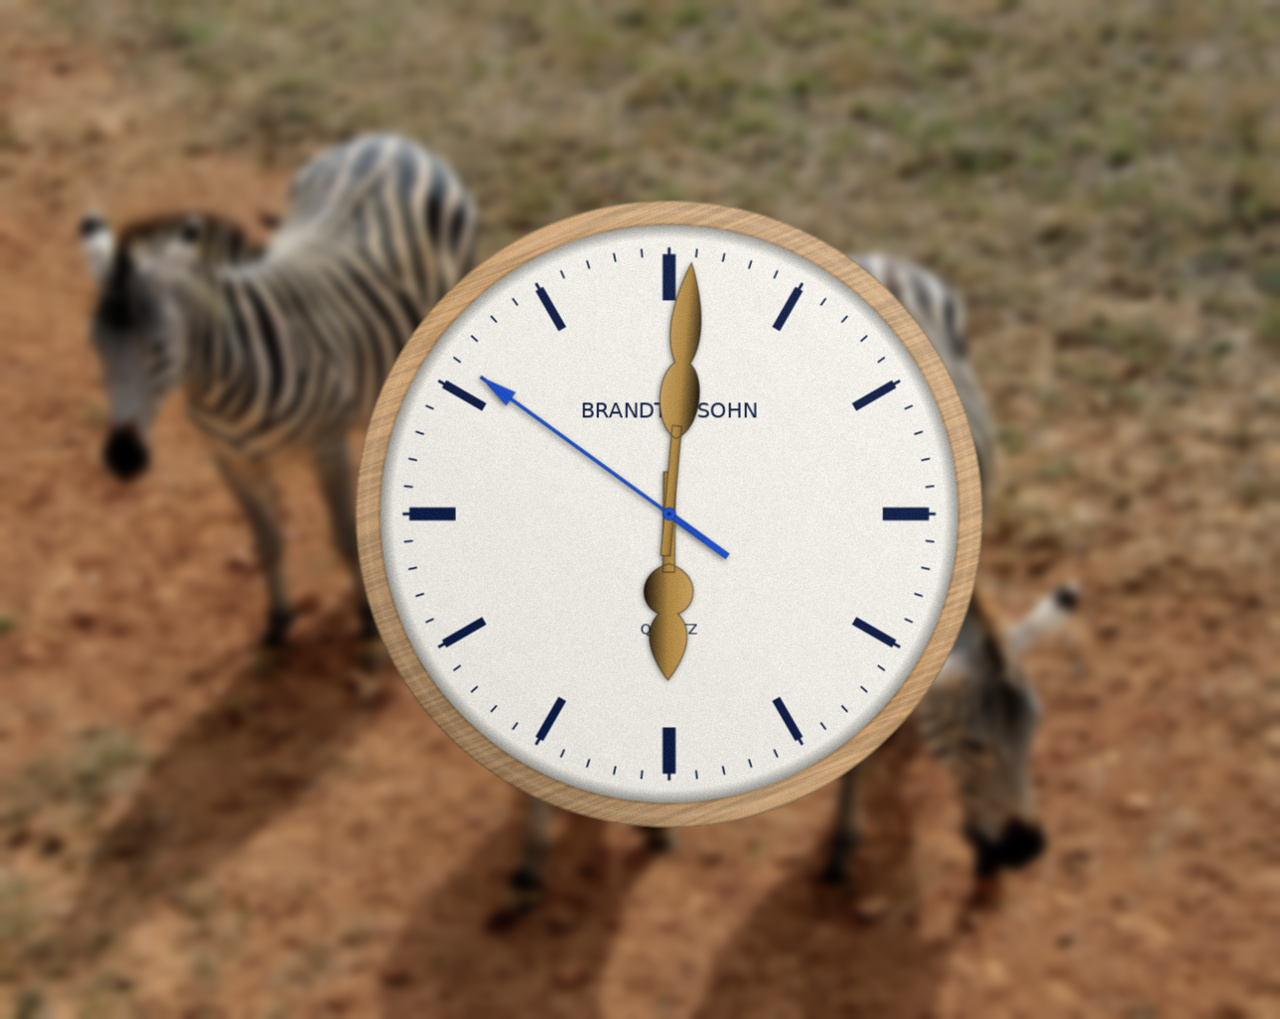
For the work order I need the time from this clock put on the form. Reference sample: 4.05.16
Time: 6.00.51
